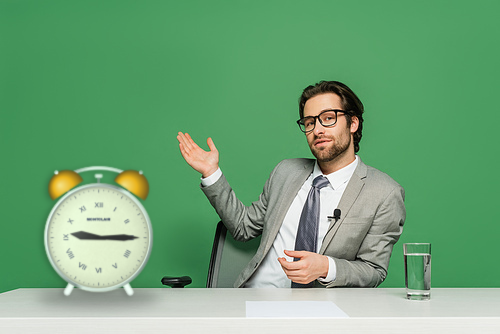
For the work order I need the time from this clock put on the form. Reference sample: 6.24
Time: 9.15
